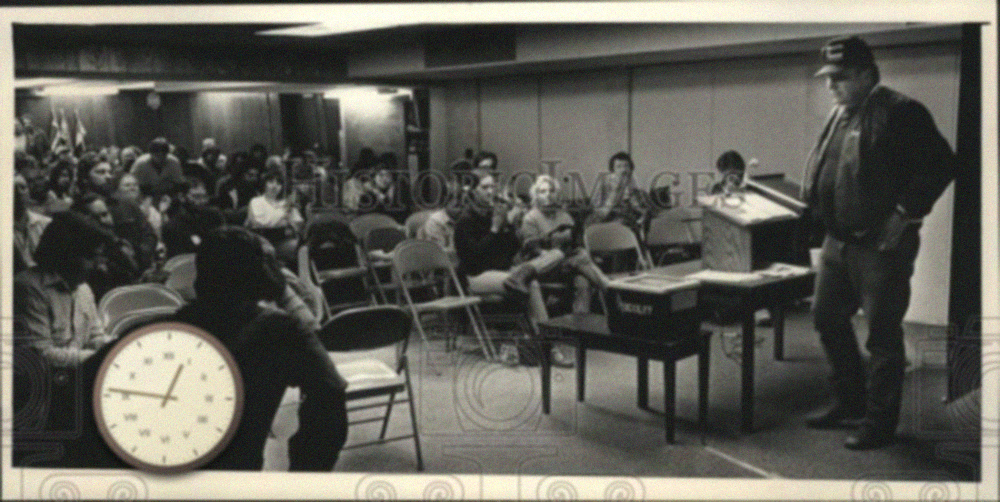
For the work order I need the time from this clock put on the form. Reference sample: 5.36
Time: 12.46
